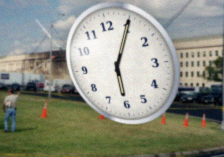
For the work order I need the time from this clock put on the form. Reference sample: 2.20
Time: 6.05
